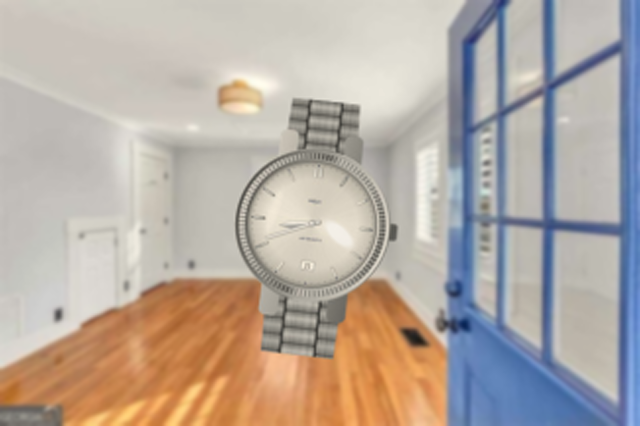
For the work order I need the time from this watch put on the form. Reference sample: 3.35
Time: 8.41
